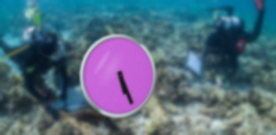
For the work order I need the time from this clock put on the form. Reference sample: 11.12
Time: 5.26
